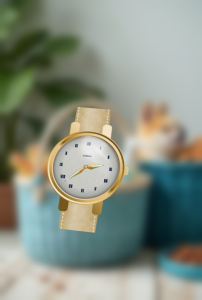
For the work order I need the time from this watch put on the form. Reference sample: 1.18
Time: 2.38
